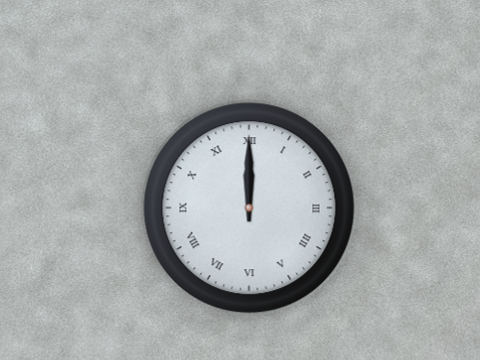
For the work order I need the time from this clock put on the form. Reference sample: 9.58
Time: 12.00
